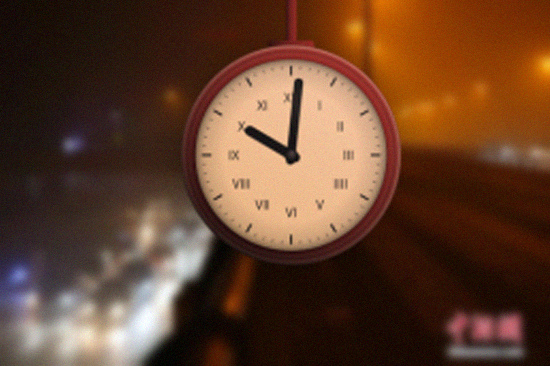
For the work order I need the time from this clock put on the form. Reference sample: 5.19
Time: 10.01
